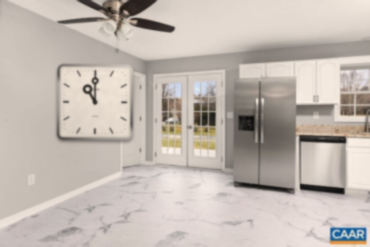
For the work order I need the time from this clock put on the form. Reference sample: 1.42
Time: 11.00
